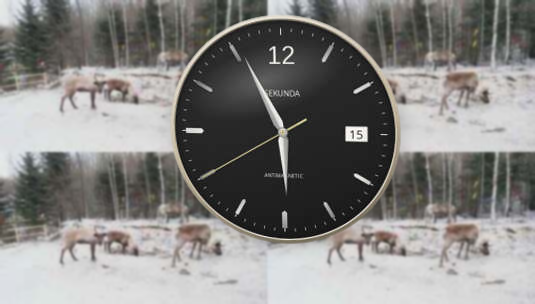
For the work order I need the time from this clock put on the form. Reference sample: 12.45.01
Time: 5.55.40
